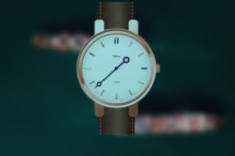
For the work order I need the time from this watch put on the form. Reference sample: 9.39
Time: 1.38
